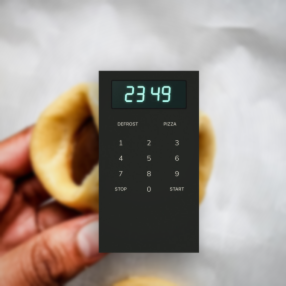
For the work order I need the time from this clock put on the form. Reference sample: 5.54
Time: 23.49
